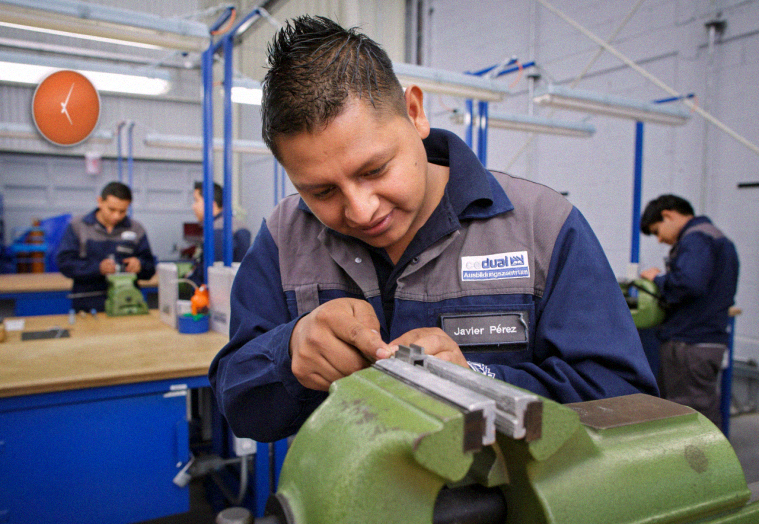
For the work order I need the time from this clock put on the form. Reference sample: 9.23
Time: 5.04
